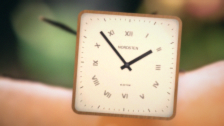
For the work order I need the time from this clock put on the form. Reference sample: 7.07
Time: 1.53
